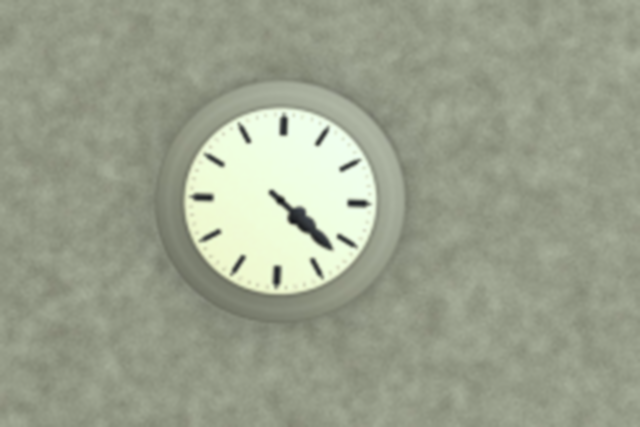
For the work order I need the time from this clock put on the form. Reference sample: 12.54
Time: 4.22
